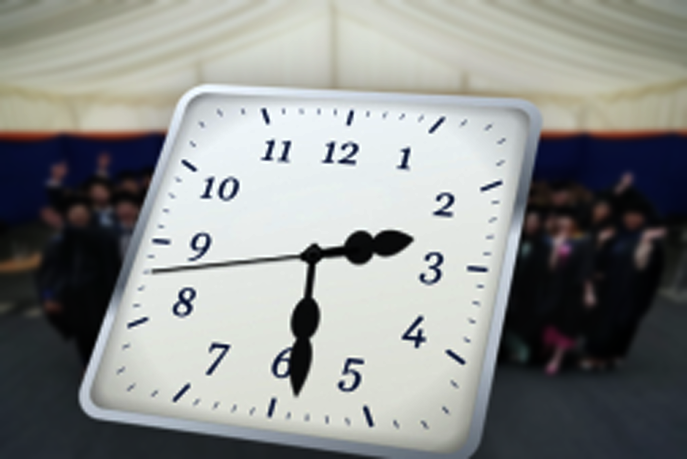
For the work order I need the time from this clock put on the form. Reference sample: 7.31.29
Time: 2.28.43
